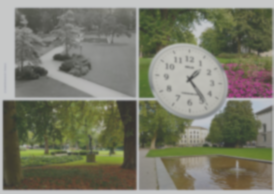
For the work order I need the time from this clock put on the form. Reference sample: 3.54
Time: 1.24
